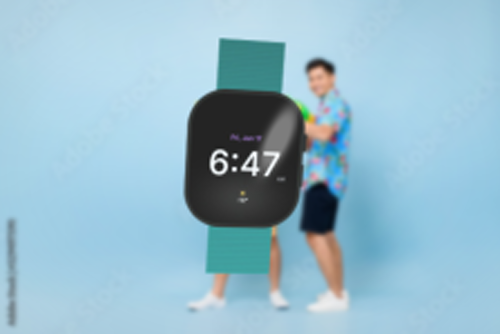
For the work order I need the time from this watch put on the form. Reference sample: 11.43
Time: 6.47
